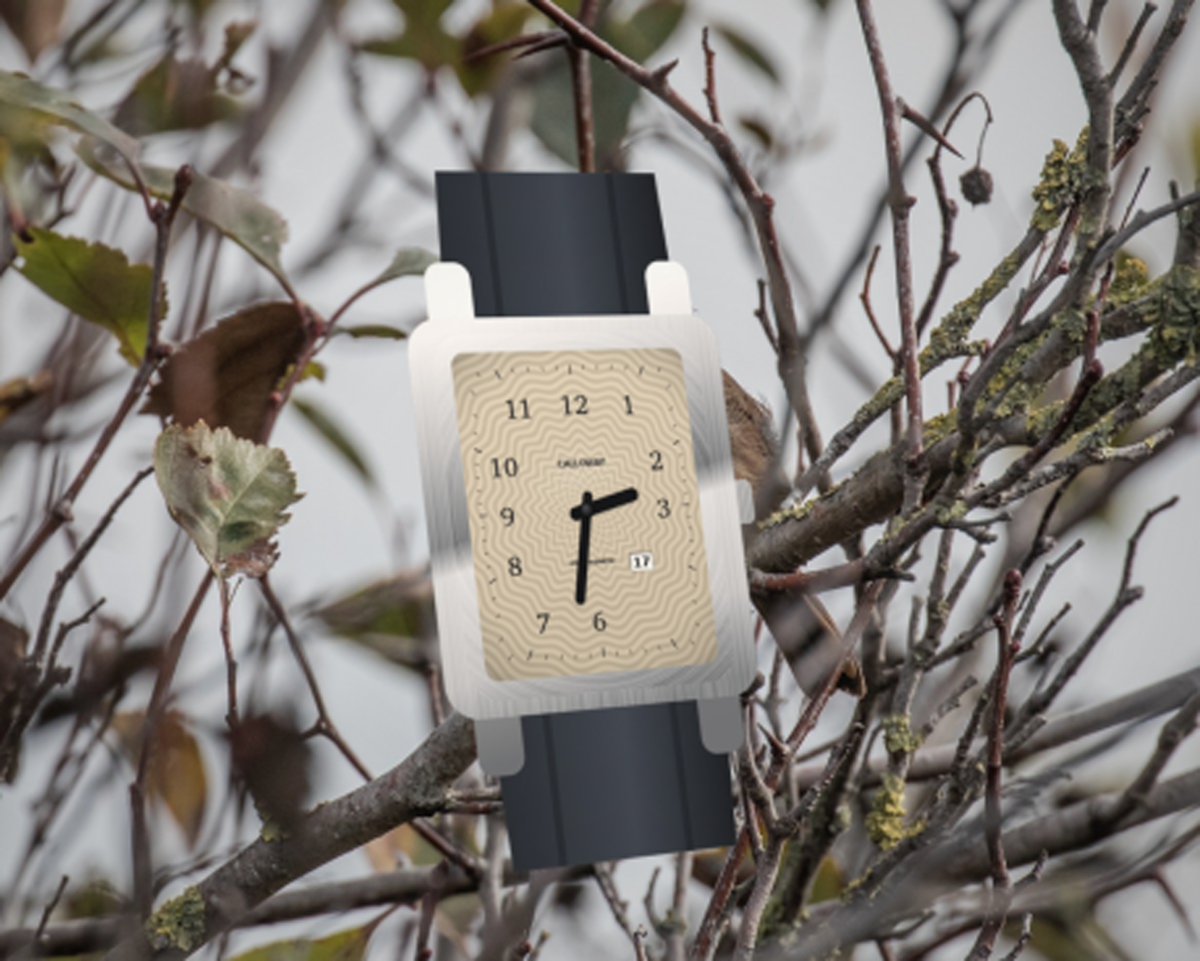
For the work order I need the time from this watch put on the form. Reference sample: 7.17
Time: 2.32
